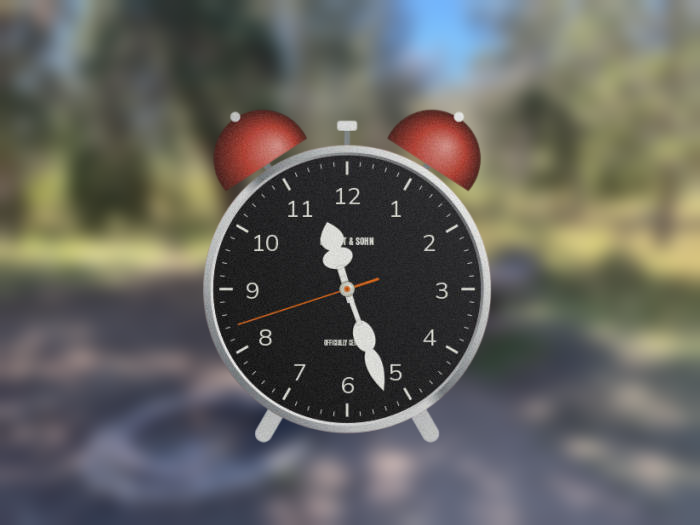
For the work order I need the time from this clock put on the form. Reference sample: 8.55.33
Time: 11.26.42
